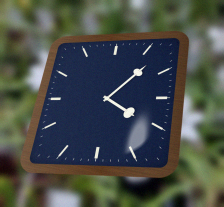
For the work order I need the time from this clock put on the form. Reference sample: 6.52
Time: 4.07
